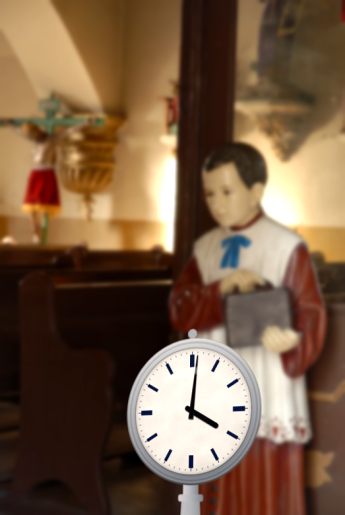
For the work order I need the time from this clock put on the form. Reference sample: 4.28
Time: 4.01
